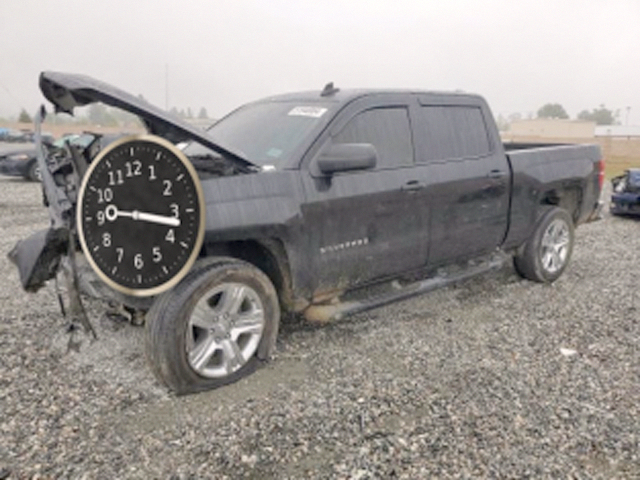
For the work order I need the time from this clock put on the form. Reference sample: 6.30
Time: 9.17
